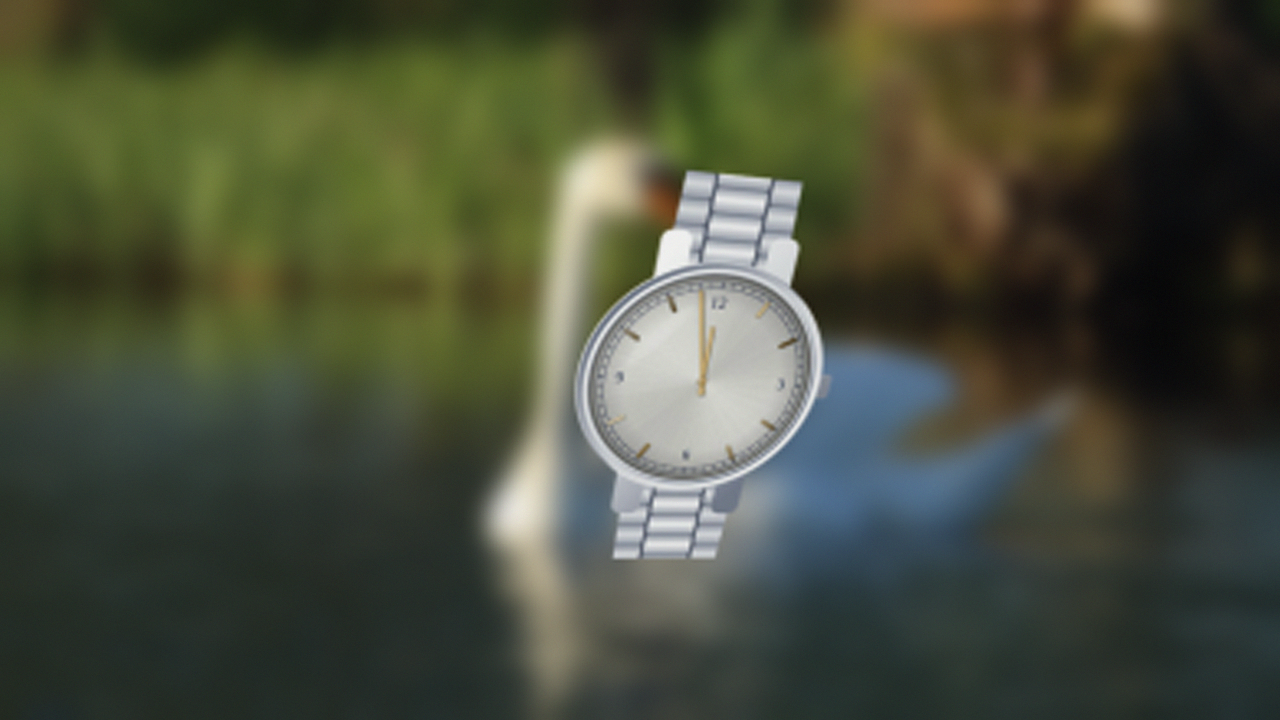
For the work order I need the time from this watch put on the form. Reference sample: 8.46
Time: 11.58
